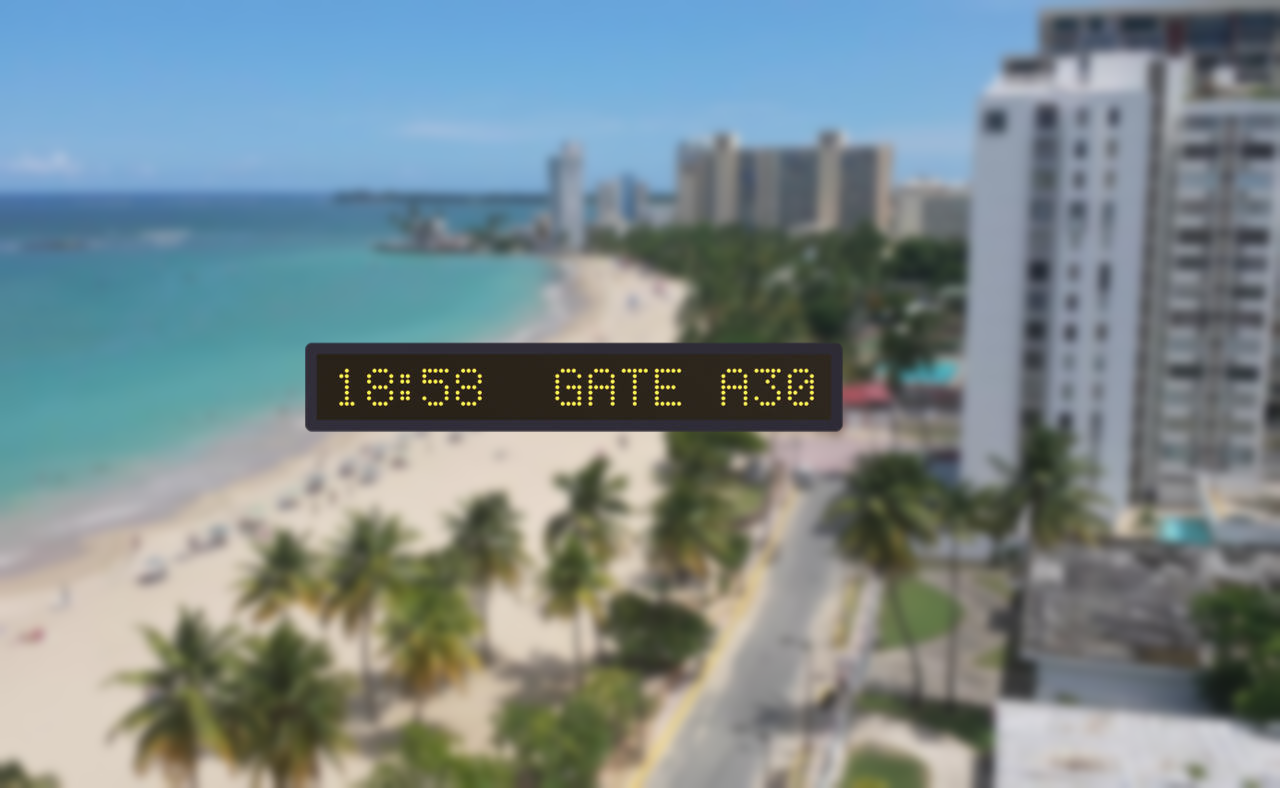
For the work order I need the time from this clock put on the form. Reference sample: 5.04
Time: 18.58
